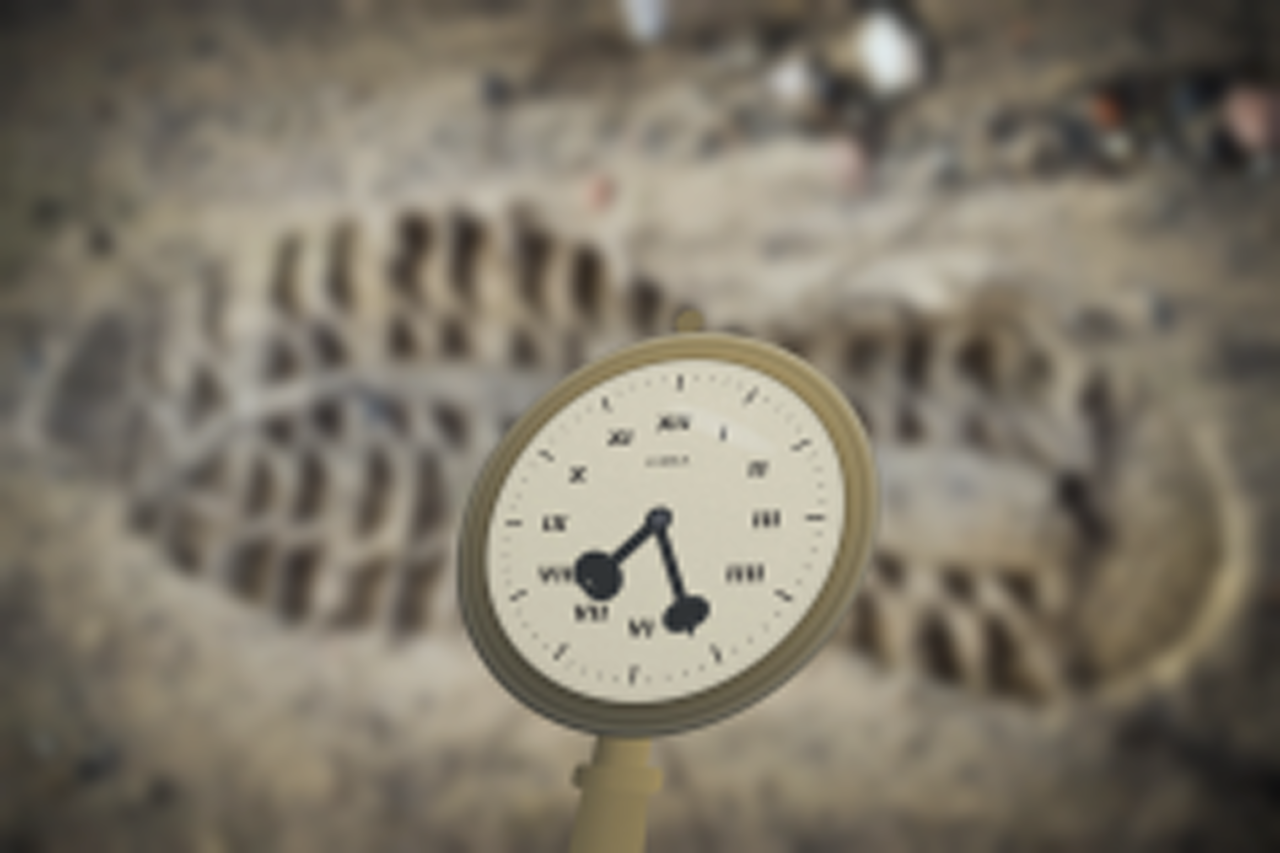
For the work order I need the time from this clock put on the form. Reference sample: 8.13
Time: 7.26
